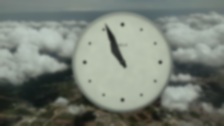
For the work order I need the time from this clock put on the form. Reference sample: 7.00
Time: 10.56
